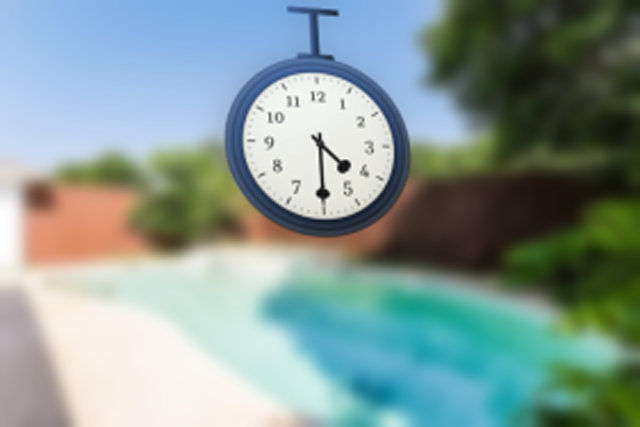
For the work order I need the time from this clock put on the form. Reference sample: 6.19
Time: 4.30
